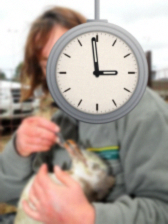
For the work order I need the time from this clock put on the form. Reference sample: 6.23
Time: 2.59
